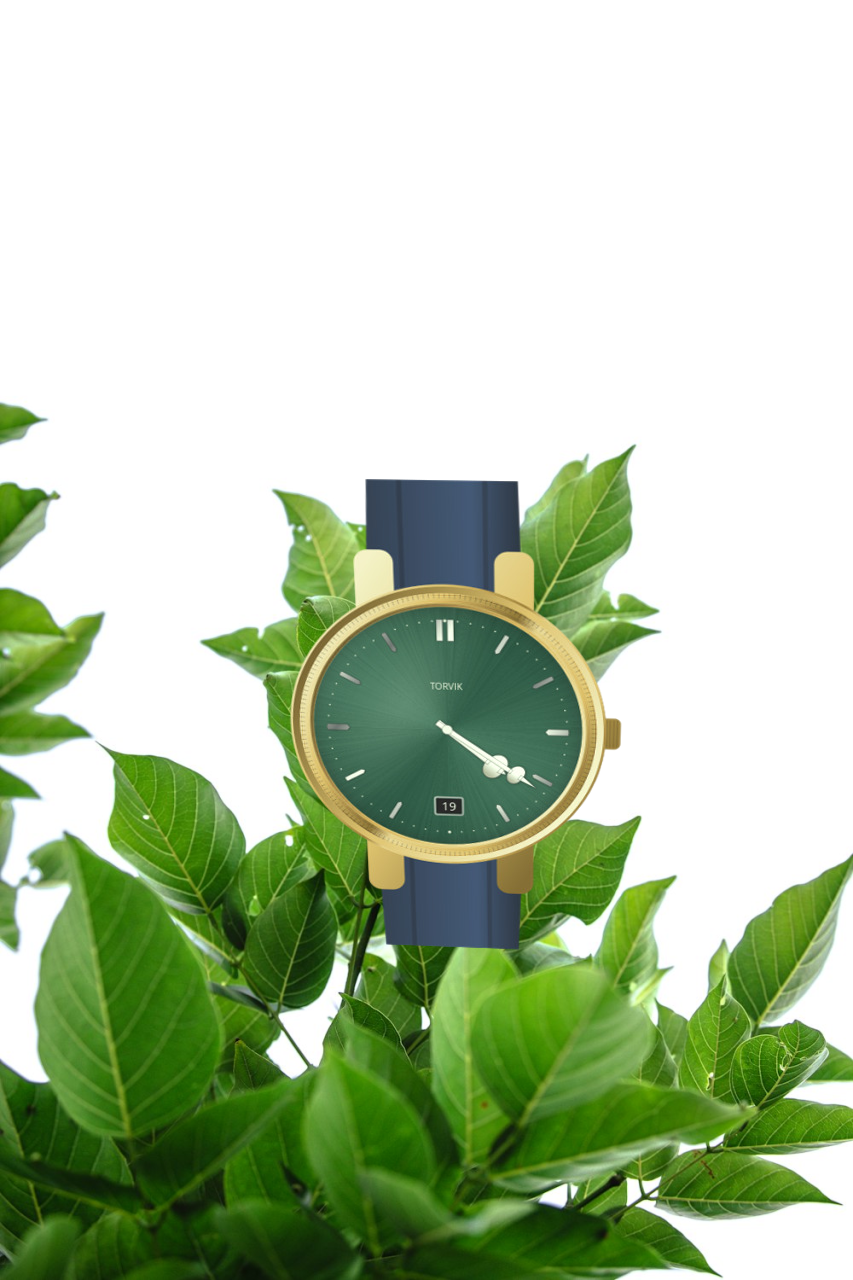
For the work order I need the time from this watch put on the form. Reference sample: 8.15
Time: 4.21
